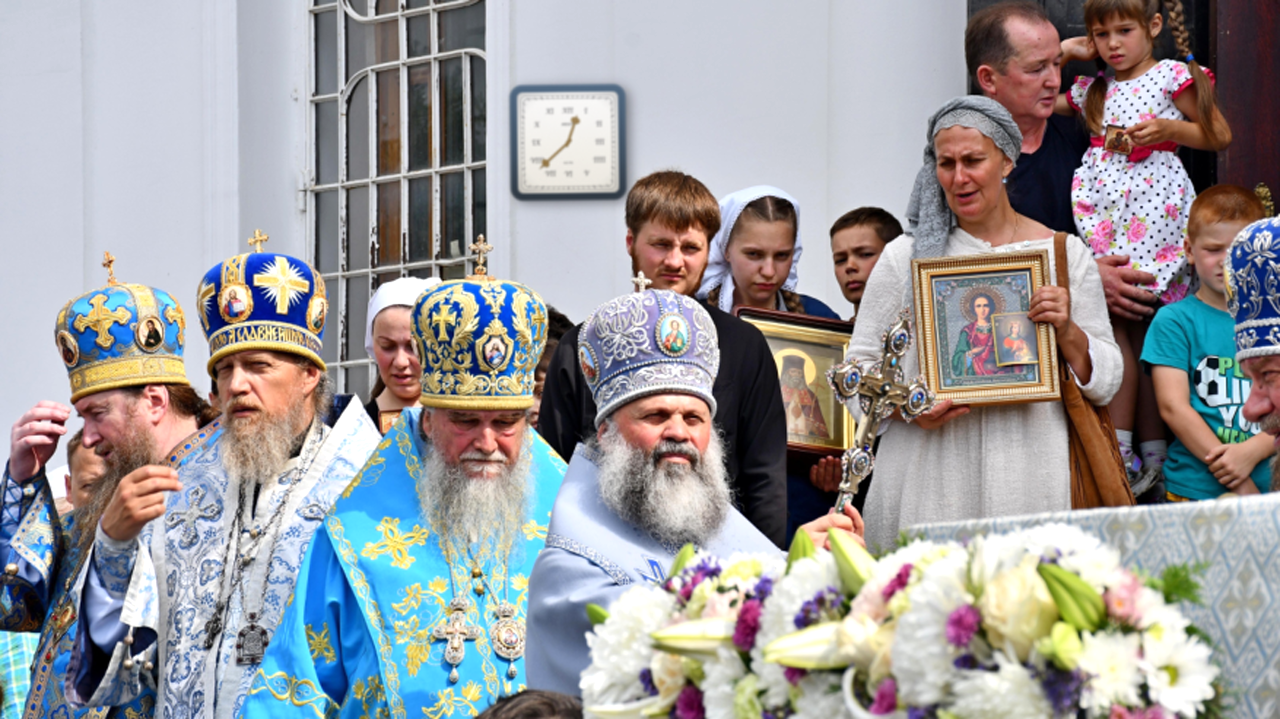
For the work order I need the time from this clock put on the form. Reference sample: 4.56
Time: 12.38
